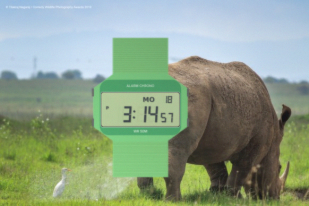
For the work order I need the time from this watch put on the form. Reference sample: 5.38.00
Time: 3.14.57
